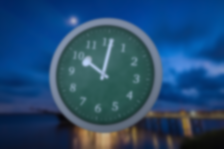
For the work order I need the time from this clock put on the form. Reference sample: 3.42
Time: 10.01
